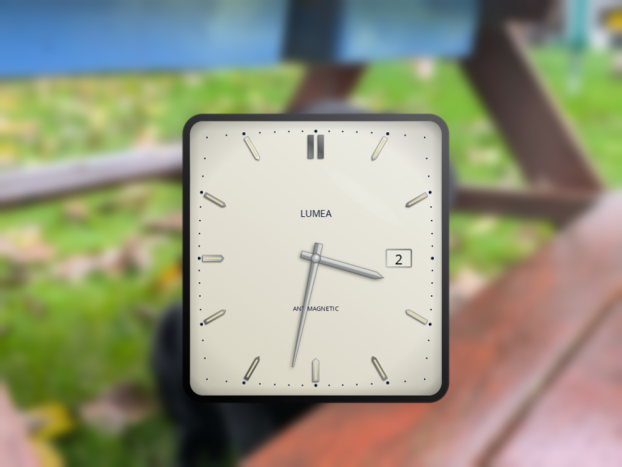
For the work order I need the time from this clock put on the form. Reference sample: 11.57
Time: 3.32
